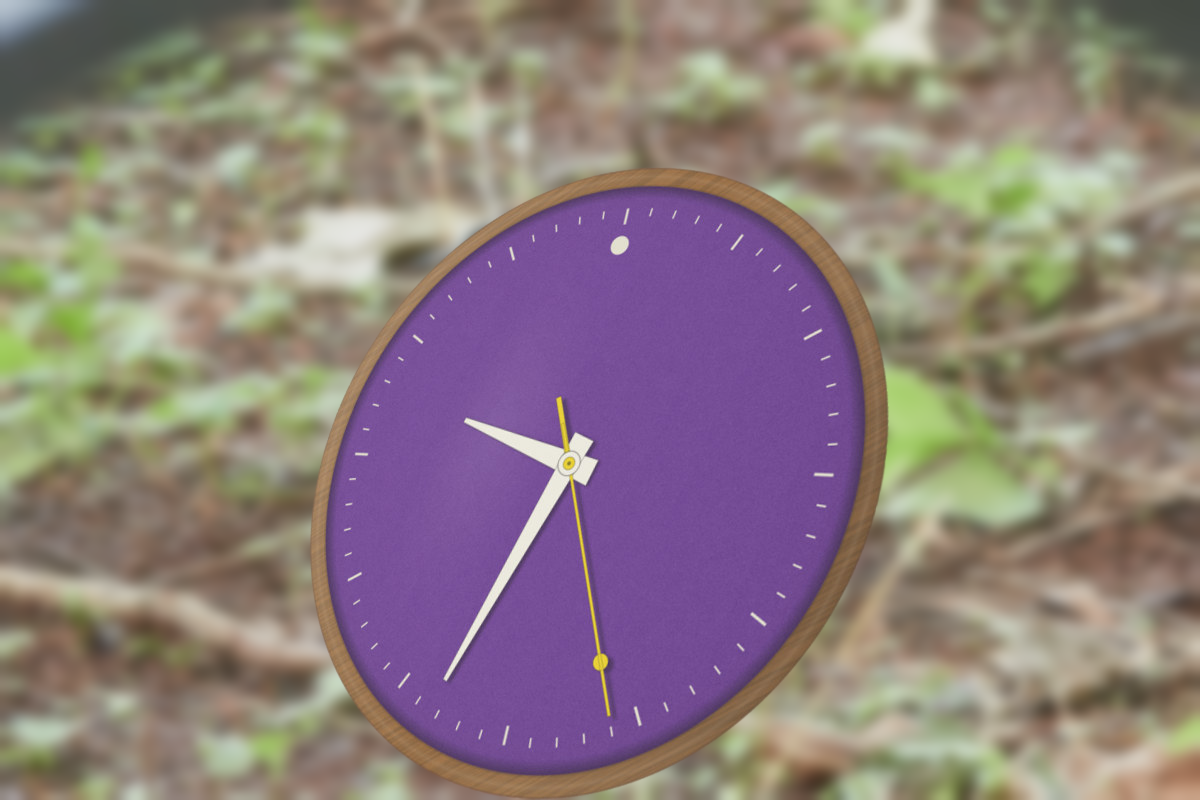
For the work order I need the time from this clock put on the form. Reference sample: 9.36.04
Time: 9.33.26
